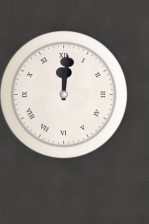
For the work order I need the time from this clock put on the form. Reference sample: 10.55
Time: 12.01
